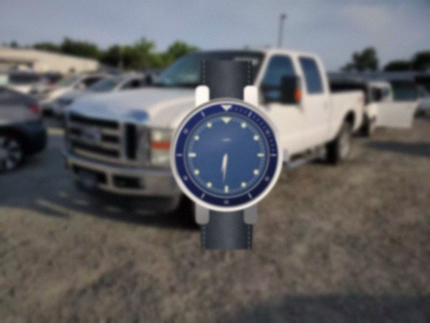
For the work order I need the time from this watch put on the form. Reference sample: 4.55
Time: 6.31
